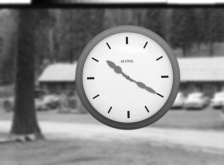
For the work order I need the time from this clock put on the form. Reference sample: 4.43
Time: 10.20
